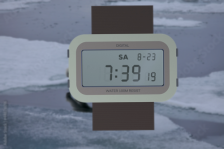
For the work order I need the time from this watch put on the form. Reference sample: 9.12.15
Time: 7.39.19
